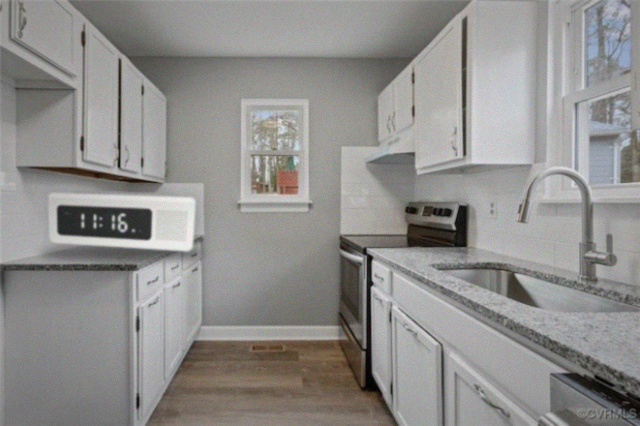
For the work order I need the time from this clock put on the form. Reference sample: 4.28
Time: 11.16
